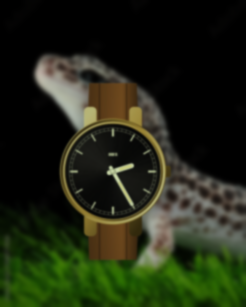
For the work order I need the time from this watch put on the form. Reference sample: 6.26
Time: 2.25
